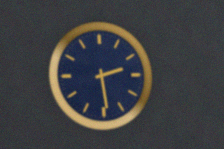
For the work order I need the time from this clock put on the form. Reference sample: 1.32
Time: 2.29
